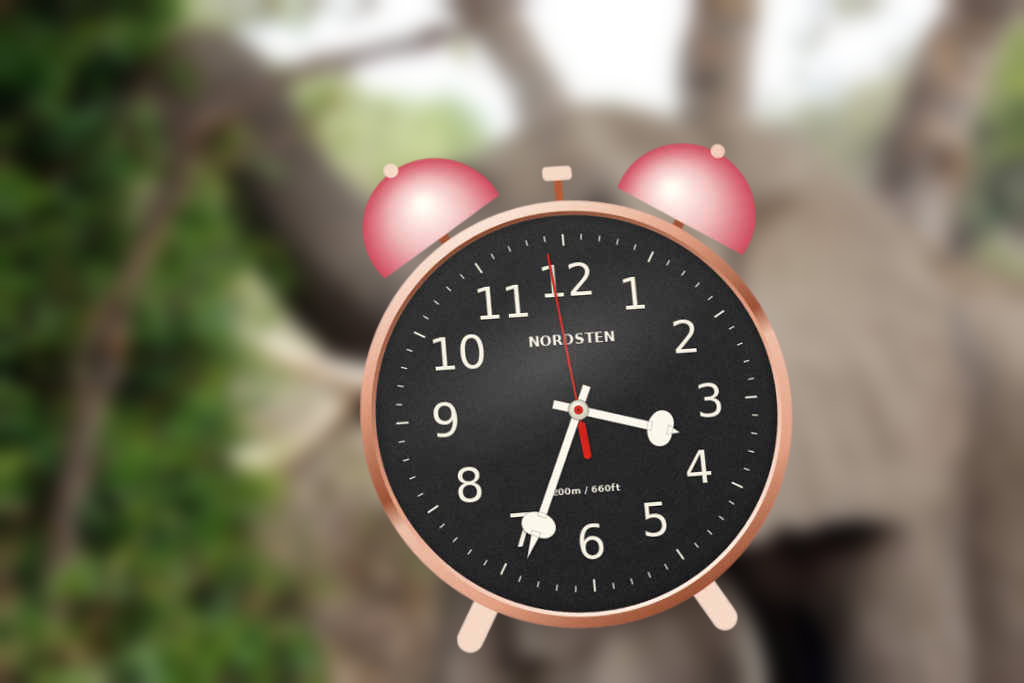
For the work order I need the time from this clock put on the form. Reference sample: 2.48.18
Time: 3.33.59
